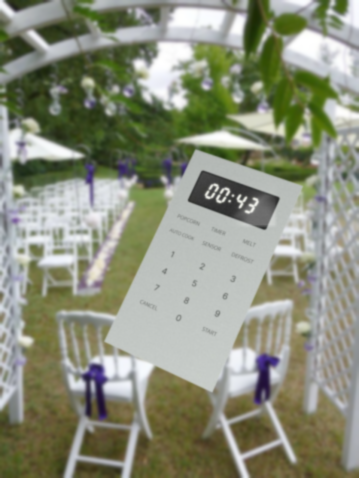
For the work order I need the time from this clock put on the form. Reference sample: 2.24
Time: 0.43
